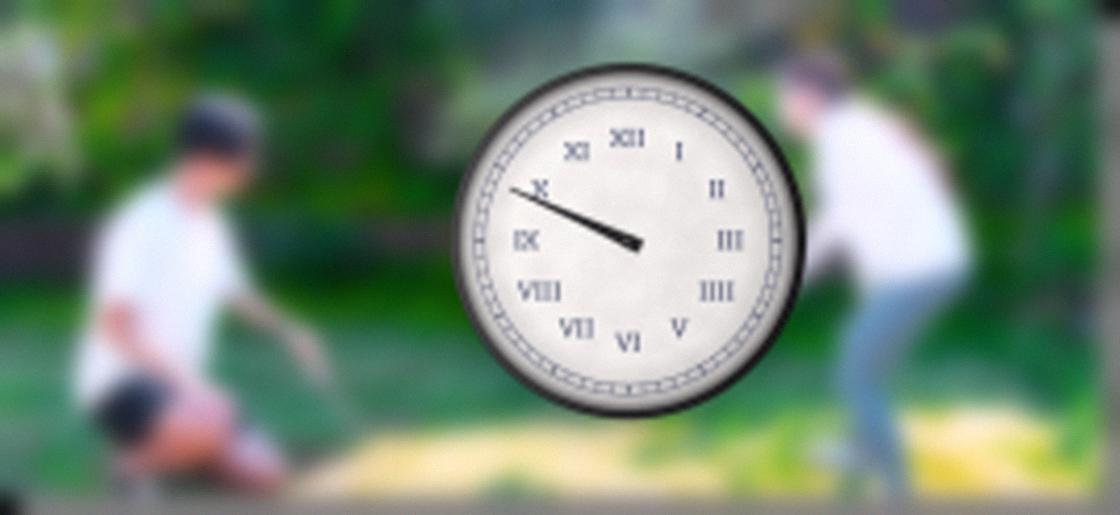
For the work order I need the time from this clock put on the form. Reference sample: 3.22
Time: 9.49
